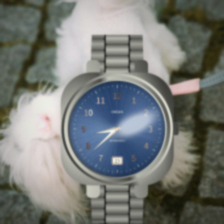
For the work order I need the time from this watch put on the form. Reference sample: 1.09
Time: 8.38
